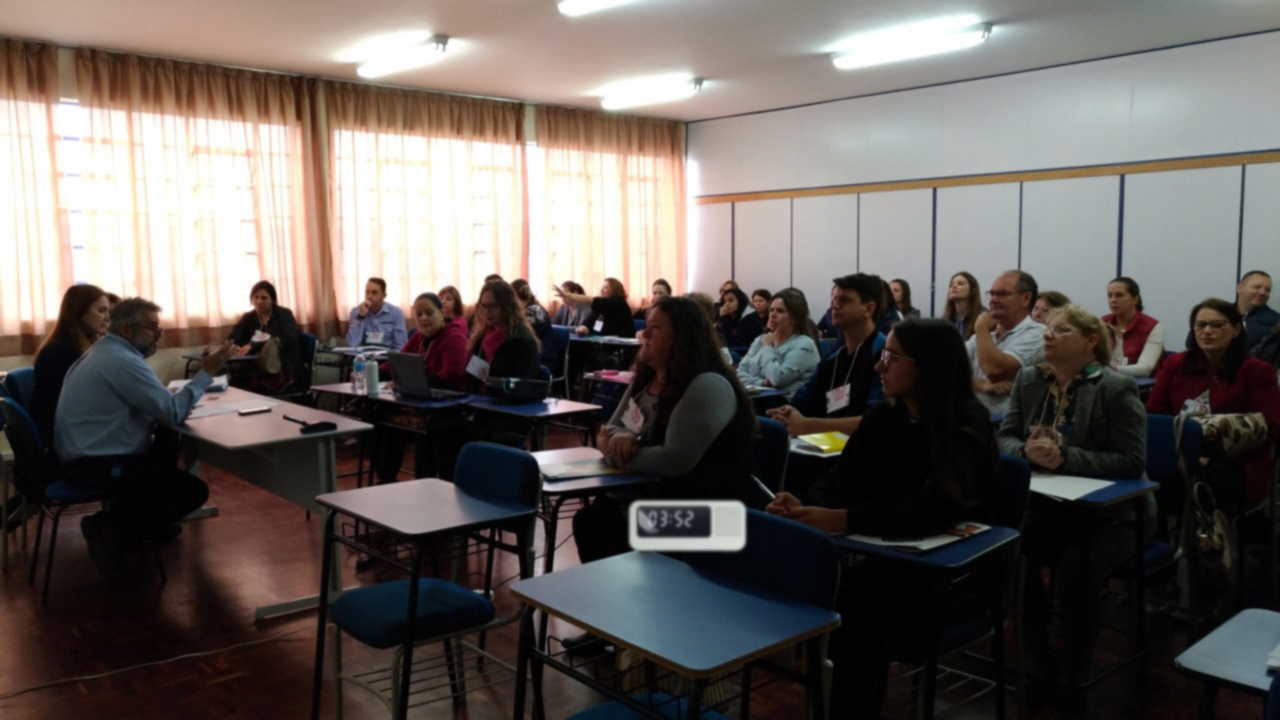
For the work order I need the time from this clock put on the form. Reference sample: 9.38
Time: 3.52
